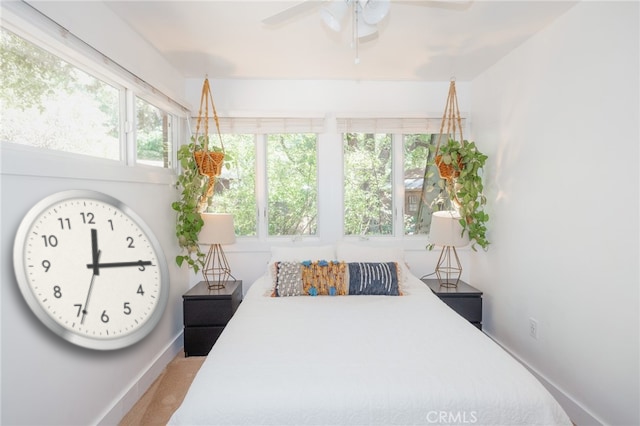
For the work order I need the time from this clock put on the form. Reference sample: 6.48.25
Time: 12.14.34
